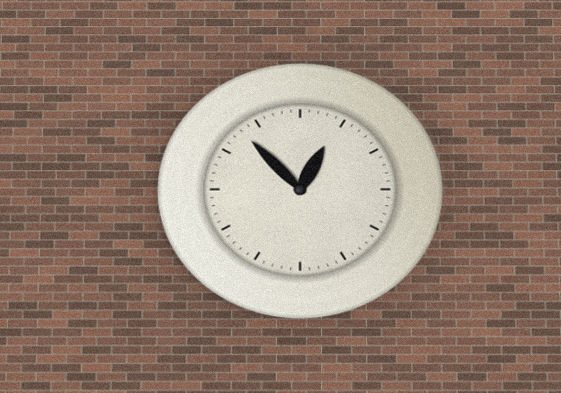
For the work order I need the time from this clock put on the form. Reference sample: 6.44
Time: 12.53
